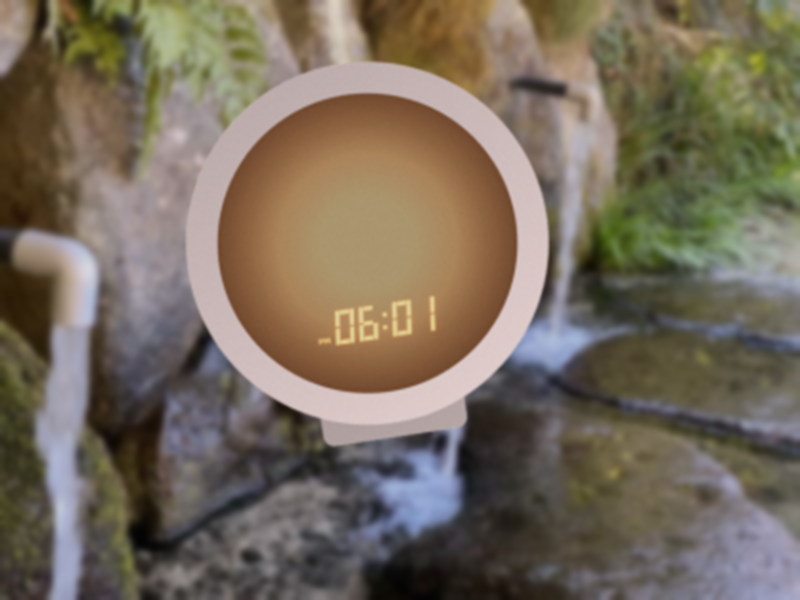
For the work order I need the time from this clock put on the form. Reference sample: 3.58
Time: 6.01
